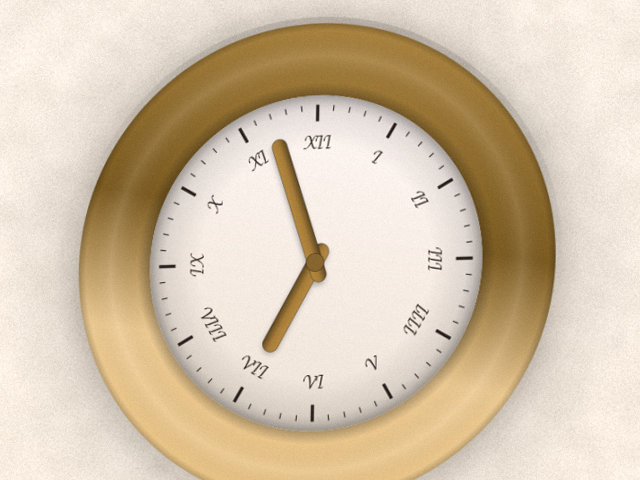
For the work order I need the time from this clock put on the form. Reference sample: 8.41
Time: 6.57
